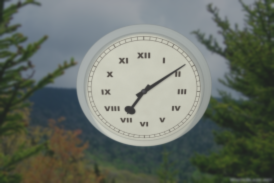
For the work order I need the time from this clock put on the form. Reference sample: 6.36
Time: 7.09
